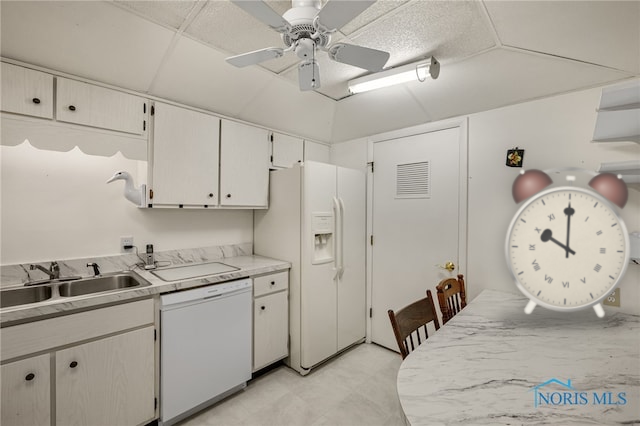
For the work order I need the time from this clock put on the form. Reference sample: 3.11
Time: 10.00
